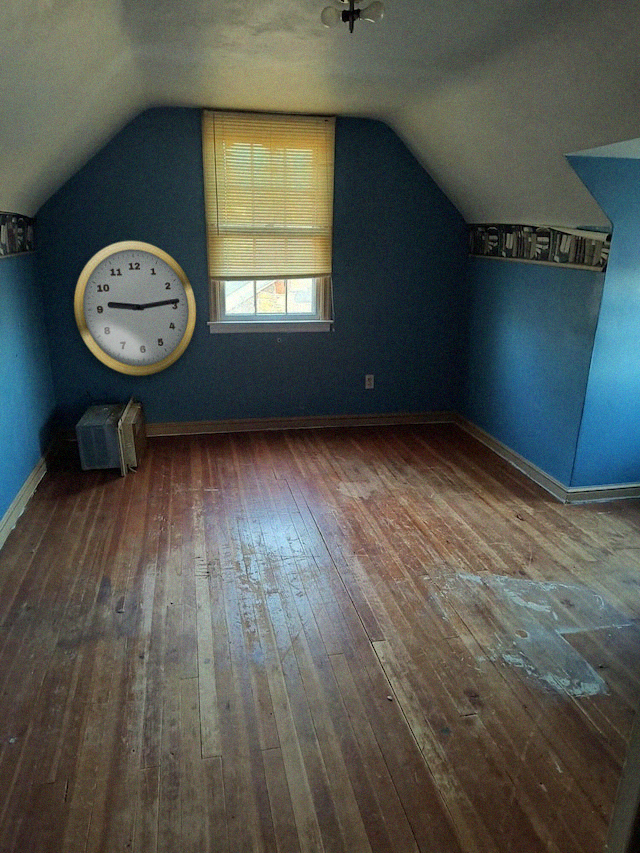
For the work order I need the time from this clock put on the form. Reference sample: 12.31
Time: 9.14
